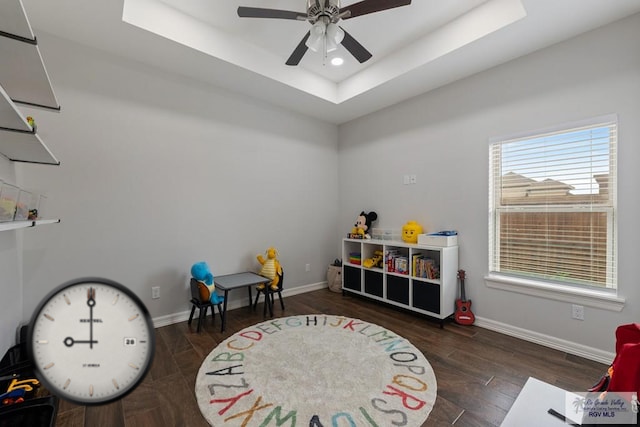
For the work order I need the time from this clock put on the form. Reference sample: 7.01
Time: 9.00
